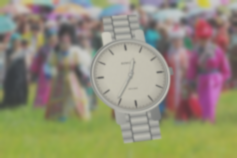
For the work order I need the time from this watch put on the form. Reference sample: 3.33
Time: 12.36
